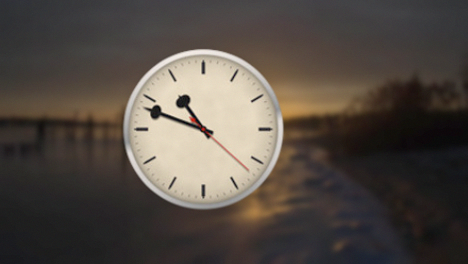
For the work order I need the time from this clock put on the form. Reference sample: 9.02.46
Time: 10.48.22
